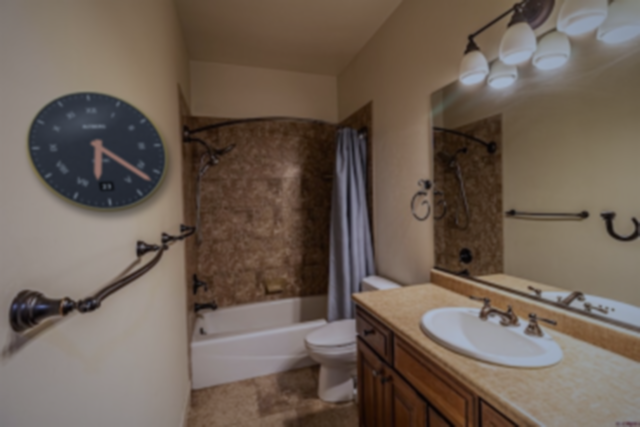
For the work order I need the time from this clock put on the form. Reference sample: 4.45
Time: 6.22
